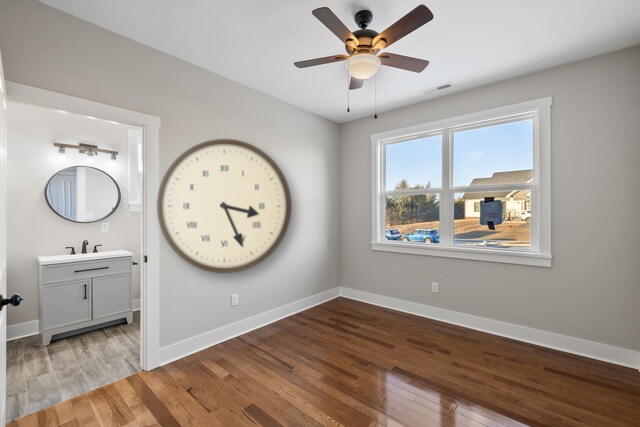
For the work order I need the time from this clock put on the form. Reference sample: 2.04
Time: 3.26
